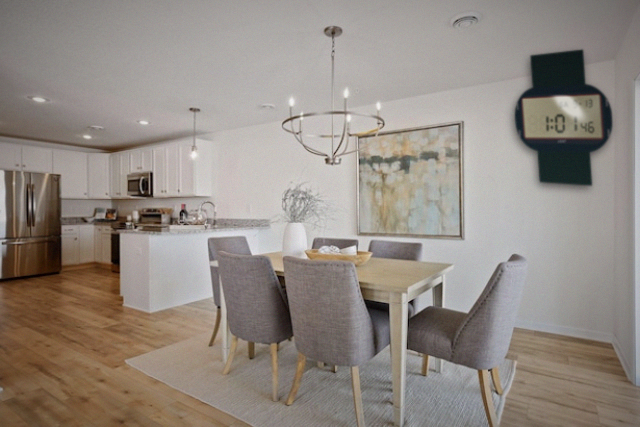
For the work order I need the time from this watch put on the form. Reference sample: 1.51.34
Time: 1.01.46
